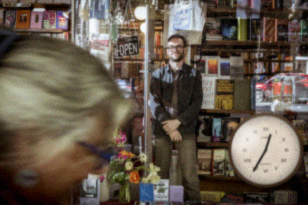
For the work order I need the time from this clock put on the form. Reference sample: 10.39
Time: 12.35
